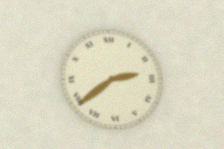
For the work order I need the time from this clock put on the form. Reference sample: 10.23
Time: 2.39
